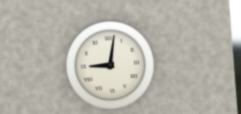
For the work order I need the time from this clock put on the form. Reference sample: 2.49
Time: 9.02
